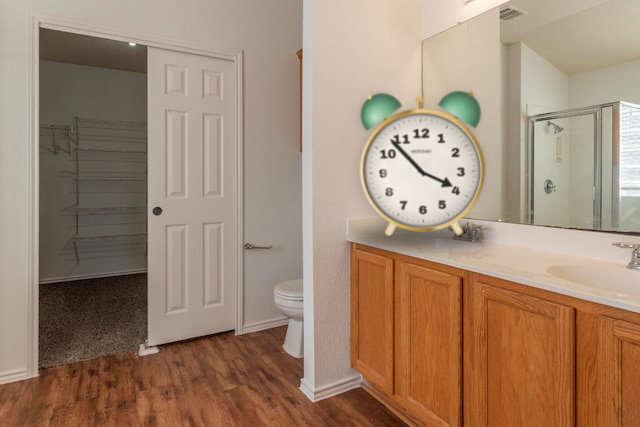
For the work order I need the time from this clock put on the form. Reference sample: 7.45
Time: 3.53
